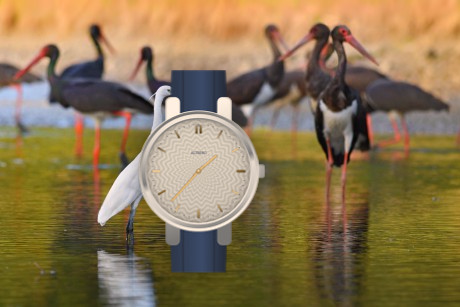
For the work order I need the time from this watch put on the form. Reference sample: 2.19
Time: 1.37
